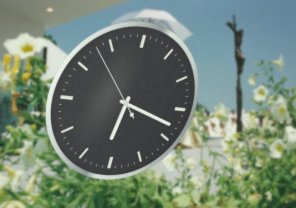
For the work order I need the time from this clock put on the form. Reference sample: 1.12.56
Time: 6.17.53
